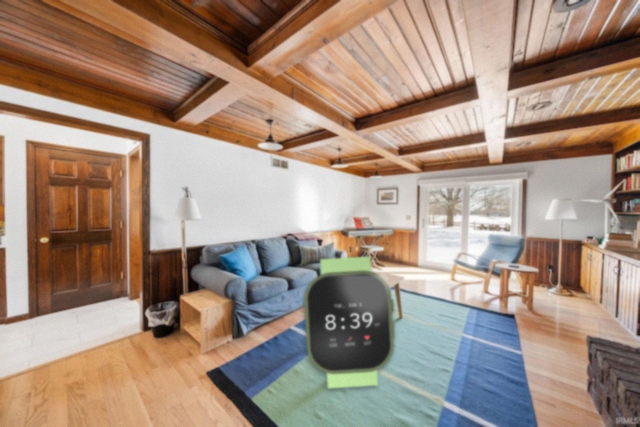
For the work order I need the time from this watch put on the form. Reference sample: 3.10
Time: 8.39
